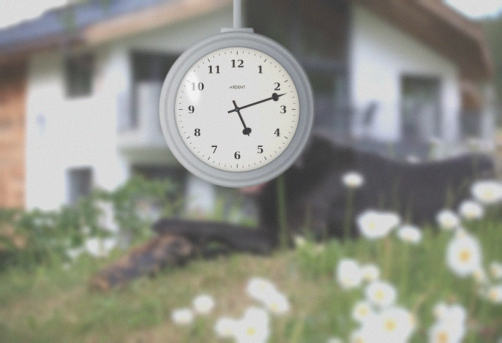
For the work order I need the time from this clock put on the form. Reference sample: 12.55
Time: 5.12
